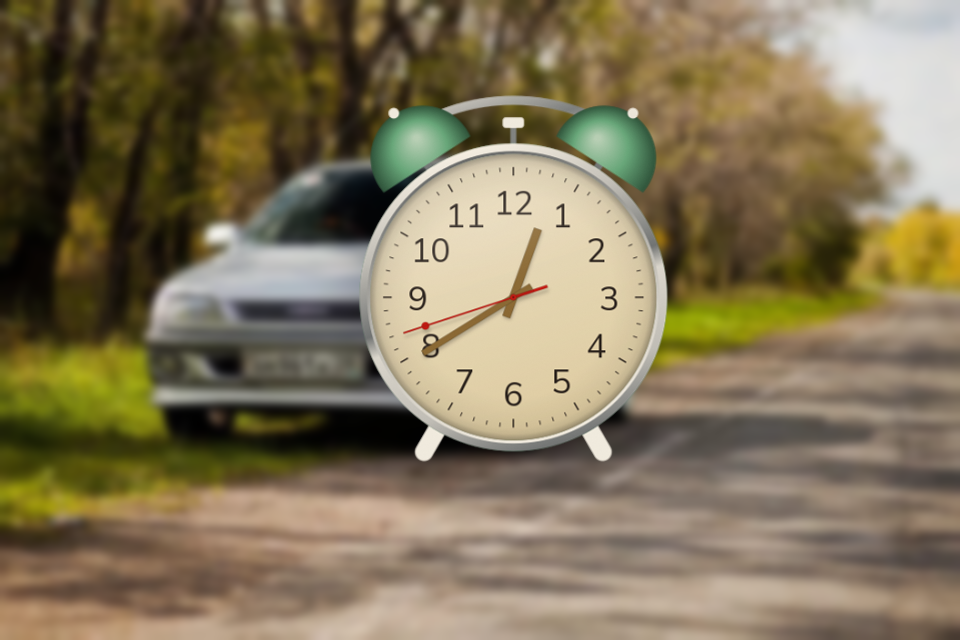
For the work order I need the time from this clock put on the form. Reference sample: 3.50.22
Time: 12.39.42
